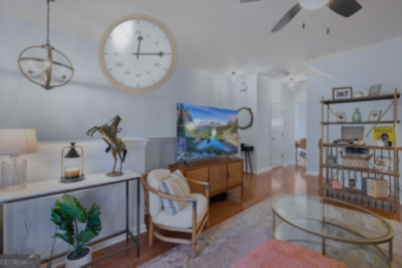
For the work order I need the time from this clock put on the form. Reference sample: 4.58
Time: 12.15
